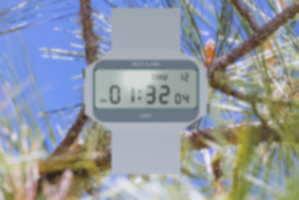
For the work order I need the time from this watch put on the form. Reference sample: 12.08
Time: 1.32
